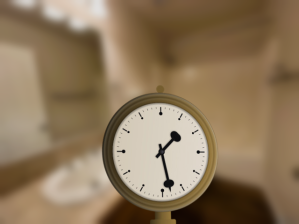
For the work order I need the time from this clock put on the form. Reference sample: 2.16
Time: 1.28
